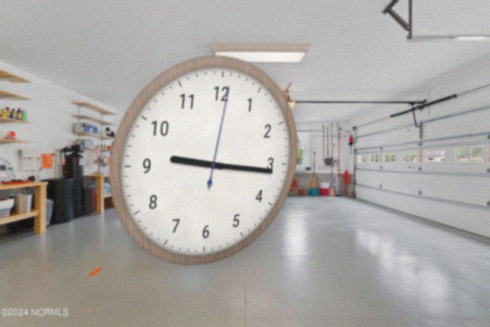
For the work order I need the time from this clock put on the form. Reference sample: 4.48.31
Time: 9.16.01
